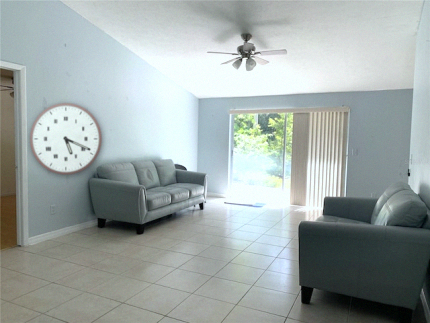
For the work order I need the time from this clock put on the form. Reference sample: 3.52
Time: 5.19
